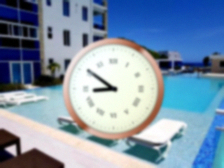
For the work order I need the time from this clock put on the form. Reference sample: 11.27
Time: 8.51
